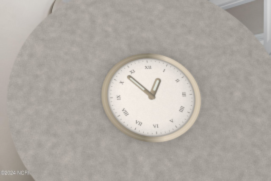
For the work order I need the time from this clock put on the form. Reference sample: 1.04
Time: 12.53
